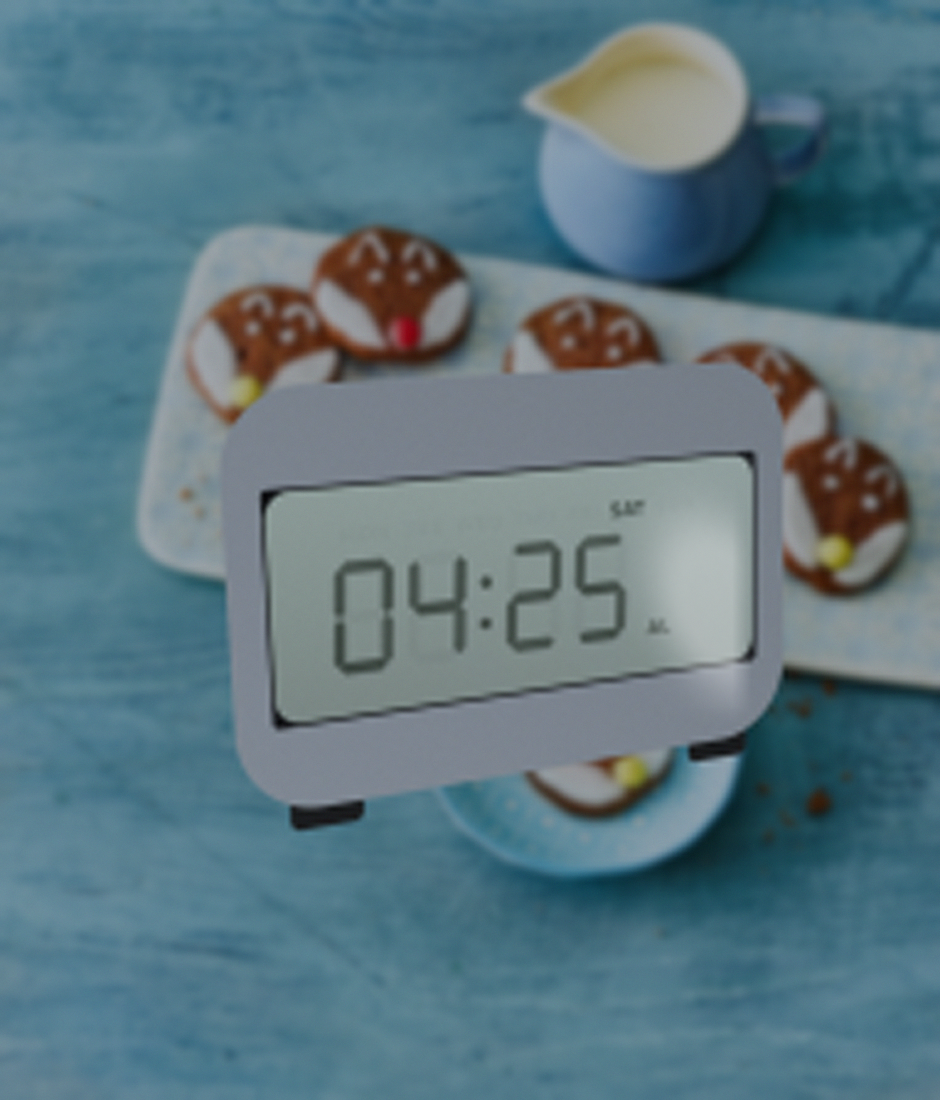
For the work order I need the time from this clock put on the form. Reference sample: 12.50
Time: 4.25
